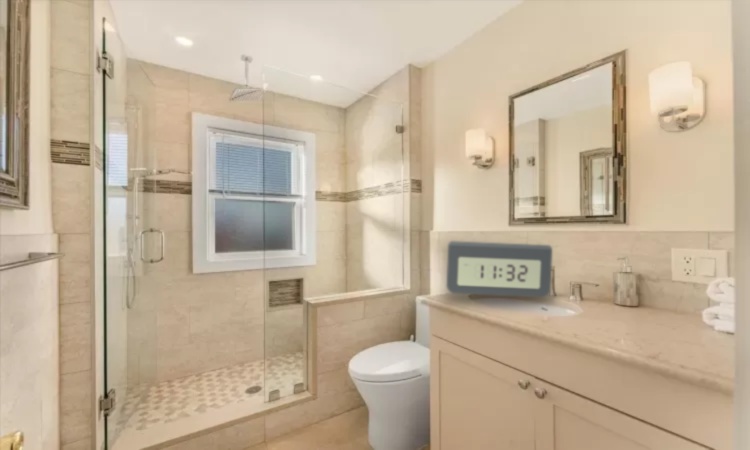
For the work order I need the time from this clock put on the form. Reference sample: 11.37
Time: 11.32
